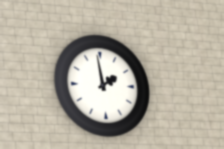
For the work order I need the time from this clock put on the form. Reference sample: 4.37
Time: 1.59
